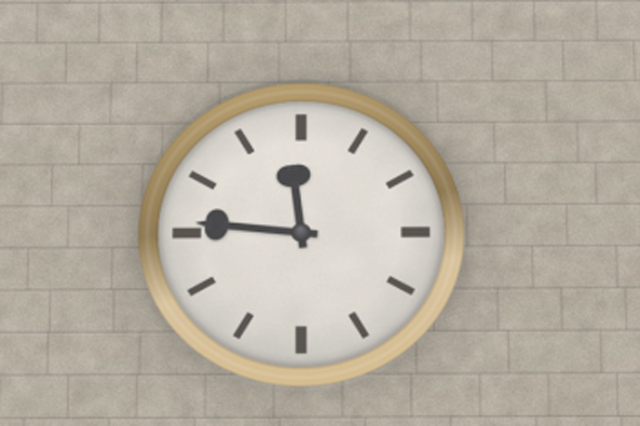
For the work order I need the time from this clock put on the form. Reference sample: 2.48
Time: 11.46
